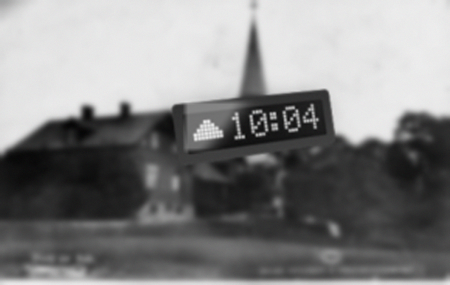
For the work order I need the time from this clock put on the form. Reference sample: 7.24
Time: 10.04
